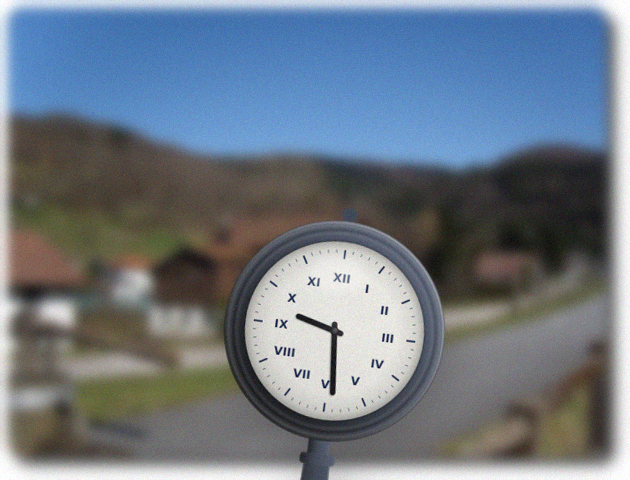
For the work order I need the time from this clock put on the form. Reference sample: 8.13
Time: 9.29
